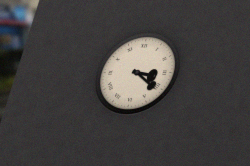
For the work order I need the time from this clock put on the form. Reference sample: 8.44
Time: 3.21
